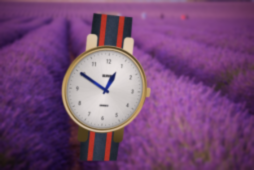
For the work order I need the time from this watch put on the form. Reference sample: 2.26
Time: 12.50
